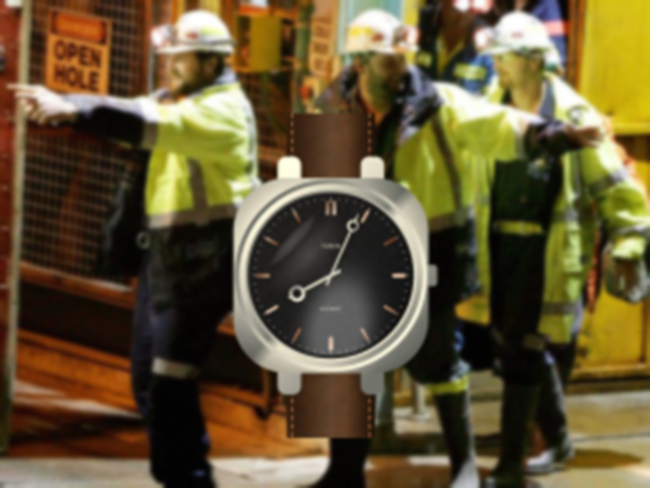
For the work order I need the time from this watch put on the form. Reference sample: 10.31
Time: 8.04
